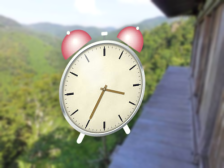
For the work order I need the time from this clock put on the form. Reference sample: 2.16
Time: 3.35
